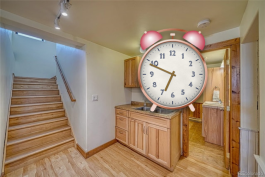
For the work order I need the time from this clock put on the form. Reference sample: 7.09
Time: 6.49
